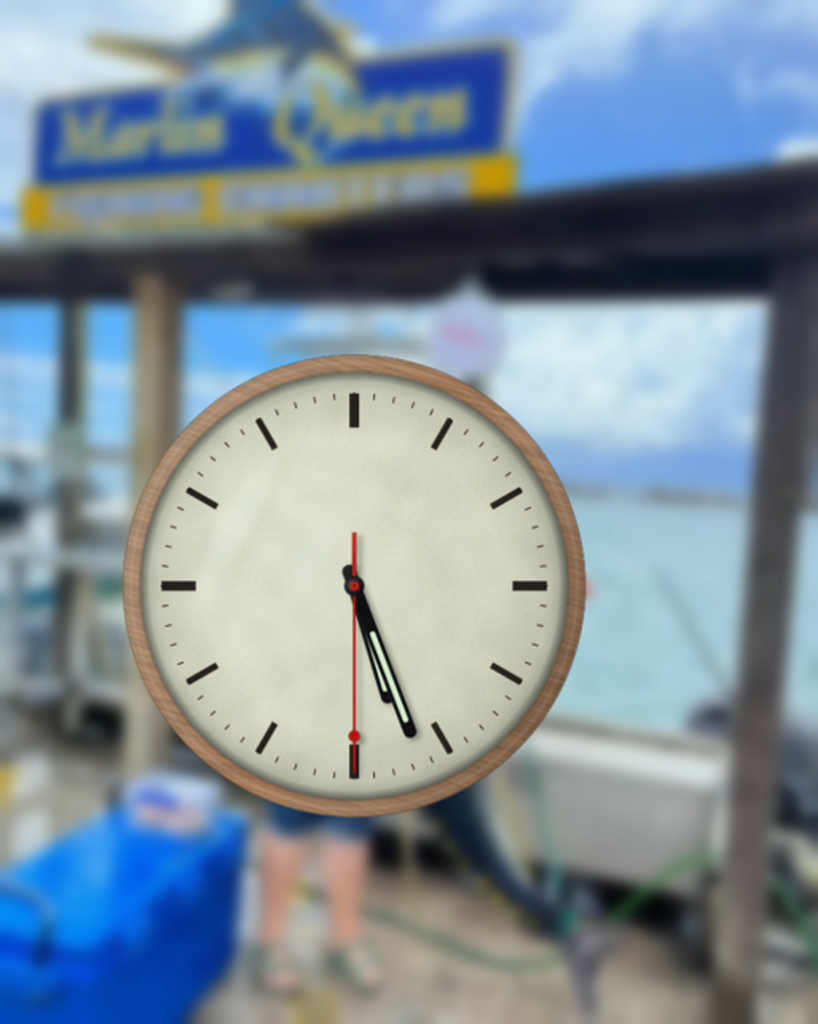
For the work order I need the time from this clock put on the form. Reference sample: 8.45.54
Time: 5.26.30
